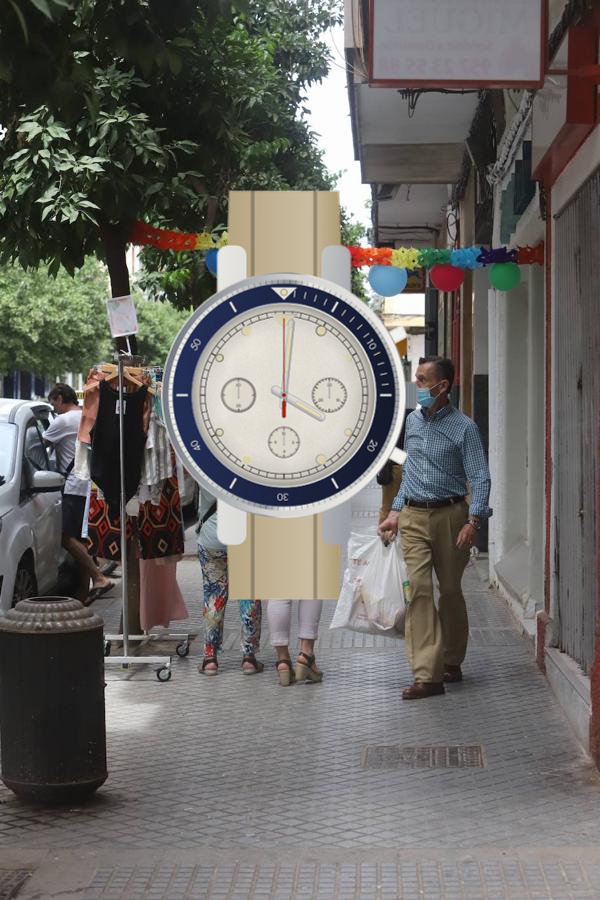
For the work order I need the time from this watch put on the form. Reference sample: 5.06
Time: 4.01
